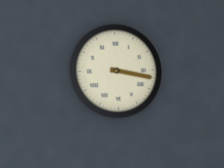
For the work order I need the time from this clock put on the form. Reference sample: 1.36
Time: 3.17
